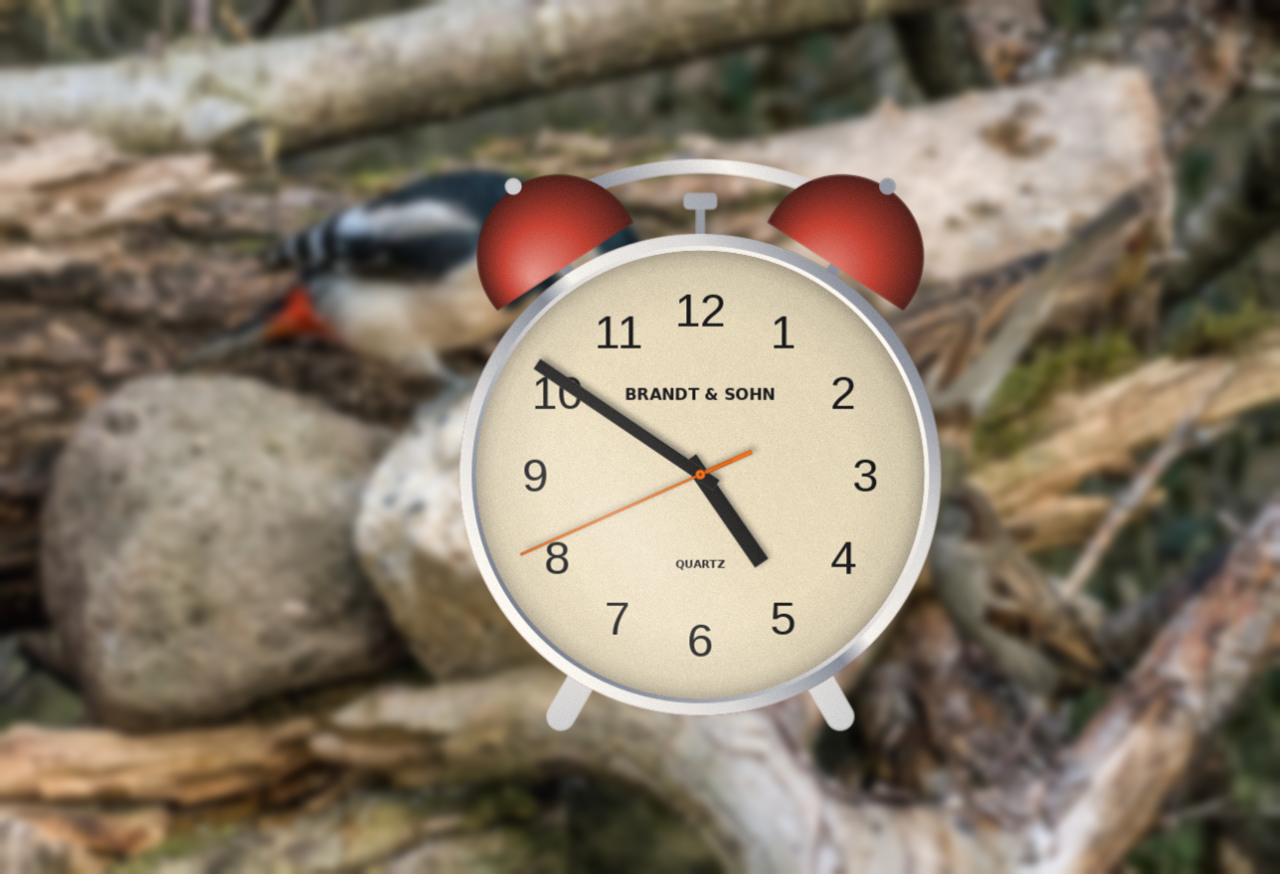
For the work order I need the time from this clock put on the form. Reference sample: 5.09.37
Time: 4.50.41
